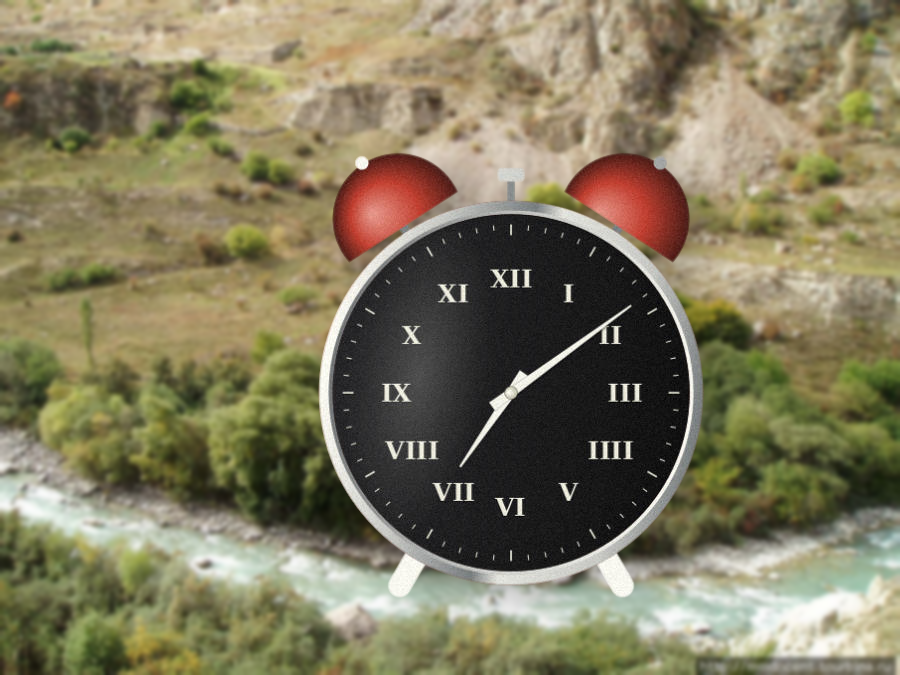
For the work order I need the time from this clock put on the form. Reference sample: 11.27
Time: 7.09
